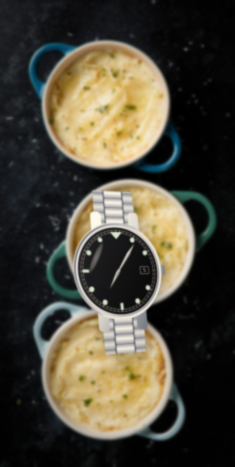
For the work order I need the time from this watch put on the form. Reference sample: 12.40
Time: 7.06
